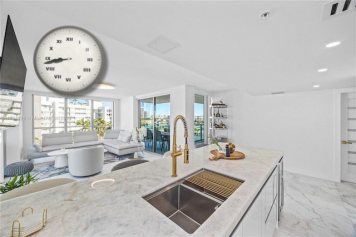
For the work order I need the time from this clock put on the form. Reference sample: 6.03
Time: 8.43
